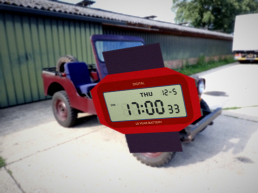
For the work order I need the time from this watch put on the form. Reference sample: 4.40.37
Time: 17.00.33
